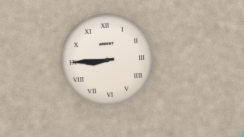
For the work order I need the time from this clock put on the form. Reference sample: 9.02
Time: 8.45
